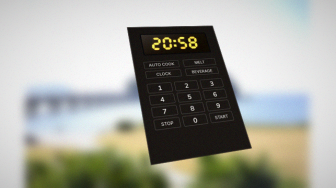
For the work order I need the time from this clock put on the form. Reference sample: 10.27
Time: 20.58
